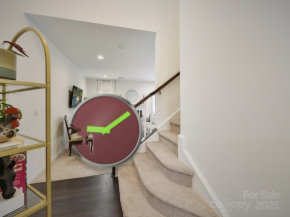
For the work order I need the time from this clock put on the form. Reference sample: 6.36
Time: 9.09
